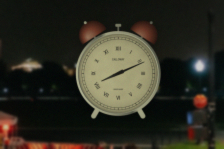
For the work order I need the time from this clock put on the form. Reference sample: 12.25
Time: 8.11
